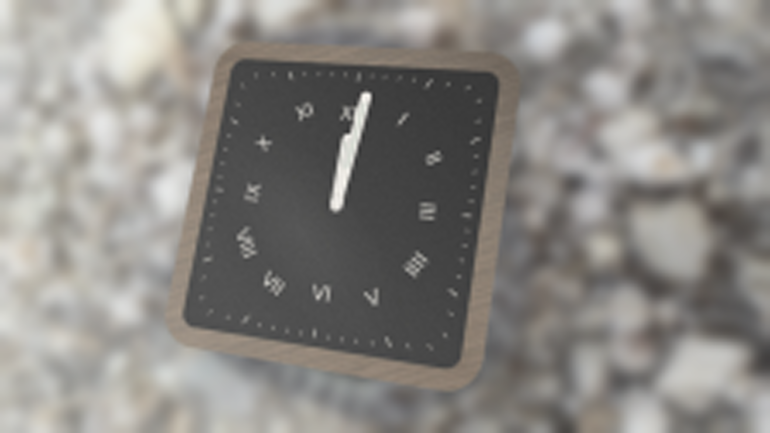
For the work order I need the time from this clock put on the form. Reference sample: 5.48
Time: 12.01
